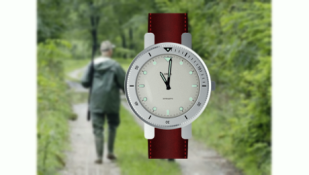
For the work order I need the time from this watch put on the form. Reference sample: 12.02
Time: 11.01
